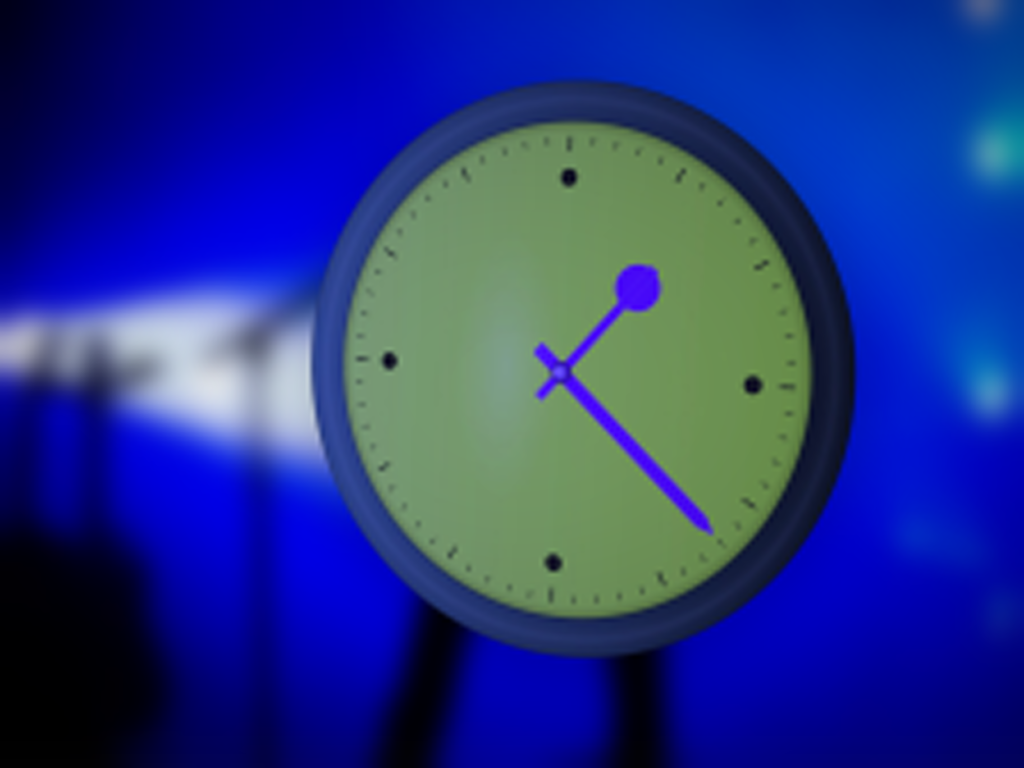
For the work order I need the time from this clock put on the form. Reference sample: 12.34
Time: 1.22
